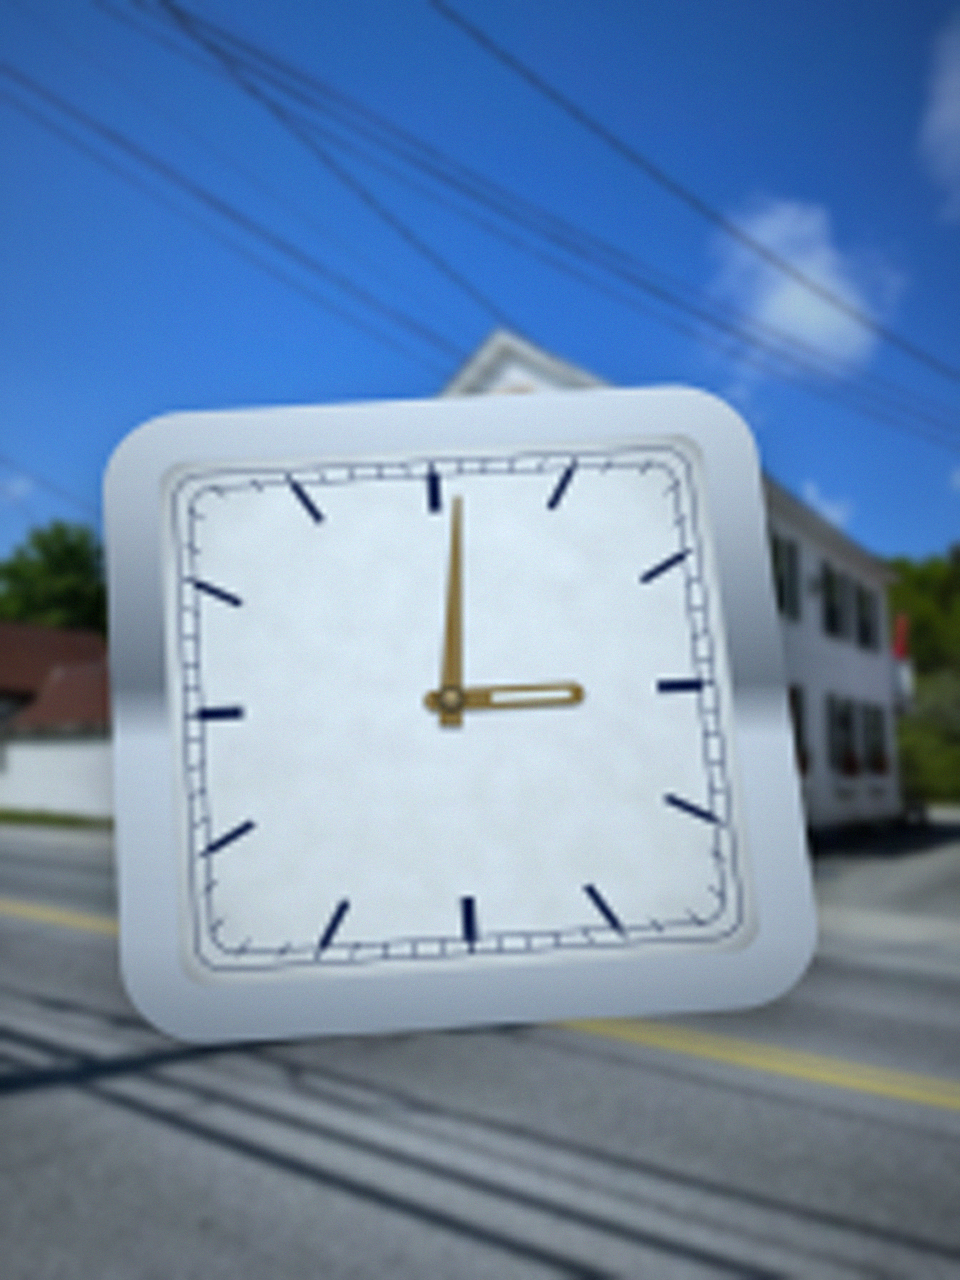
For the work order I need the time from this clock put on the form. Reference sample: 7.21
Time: 3.01
